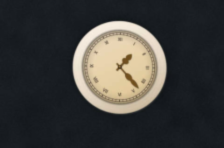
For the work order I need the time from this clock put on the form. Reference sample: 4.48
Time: 1.23
